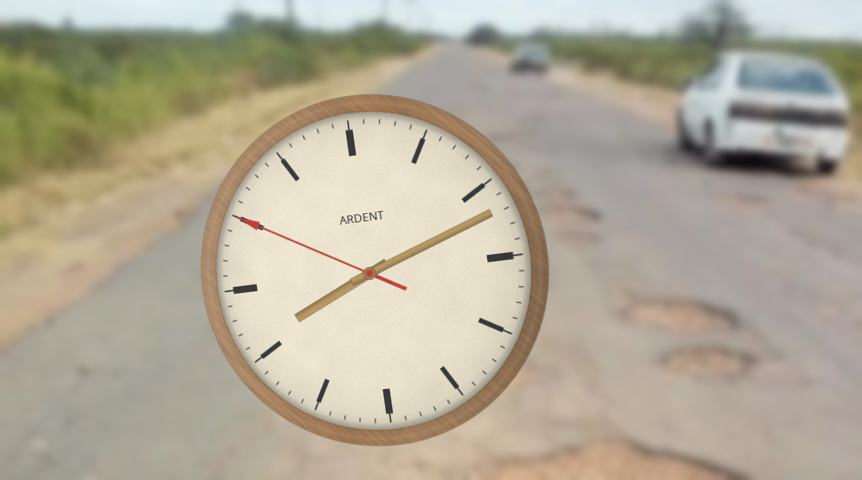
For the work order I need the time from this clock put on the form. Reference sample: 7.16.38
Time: 8.11.50
